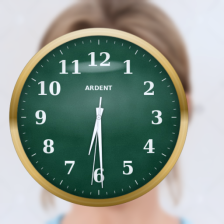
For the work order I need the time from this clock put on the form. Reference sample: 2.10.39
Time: 6.29.31
